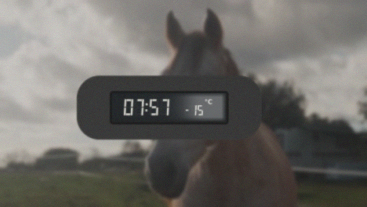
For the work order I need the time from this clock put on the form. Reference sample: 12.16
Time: 7.57
